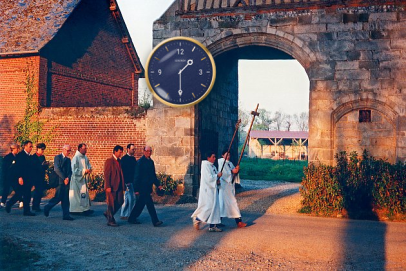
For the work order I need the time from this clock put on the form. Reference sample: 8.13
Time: 1.30
